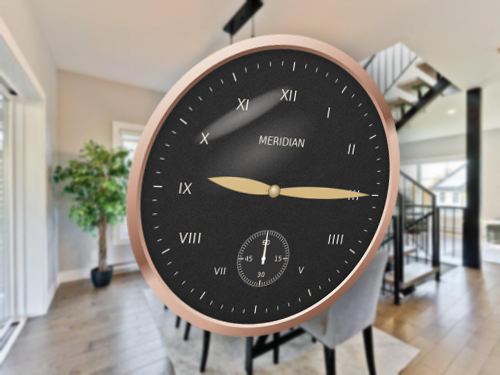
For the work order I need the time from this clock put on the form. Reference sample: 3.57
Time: 9.15
